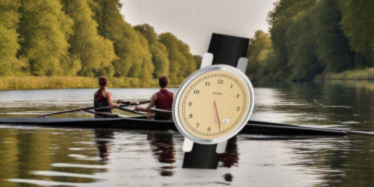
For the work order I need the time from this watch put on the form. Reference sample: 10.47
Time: 5.26
